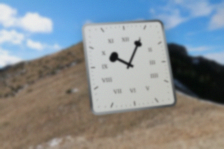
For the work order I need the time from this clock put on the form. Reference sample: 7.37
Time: 10.05
